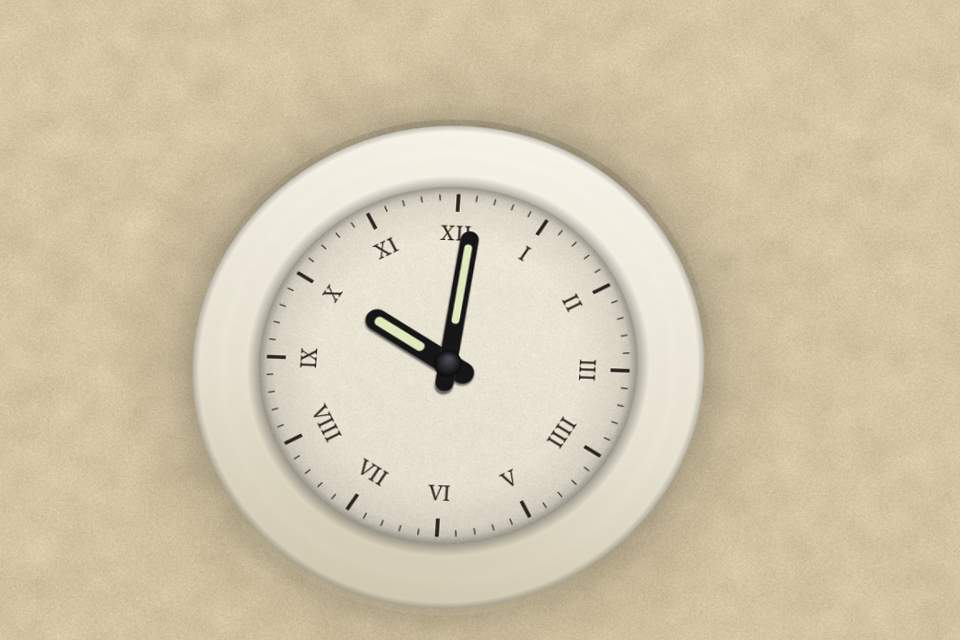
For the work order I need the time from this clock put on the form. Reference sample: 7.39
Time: 10.01
